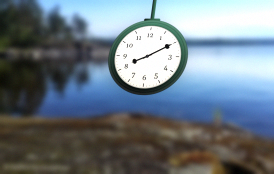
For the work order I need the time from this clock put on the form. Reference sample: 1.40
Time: 8.10
